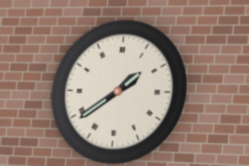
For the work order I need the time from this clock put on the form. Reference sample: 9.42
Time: 1.39
